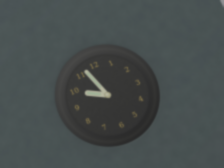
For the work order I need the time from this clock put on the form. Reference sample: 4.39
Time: 9.57
